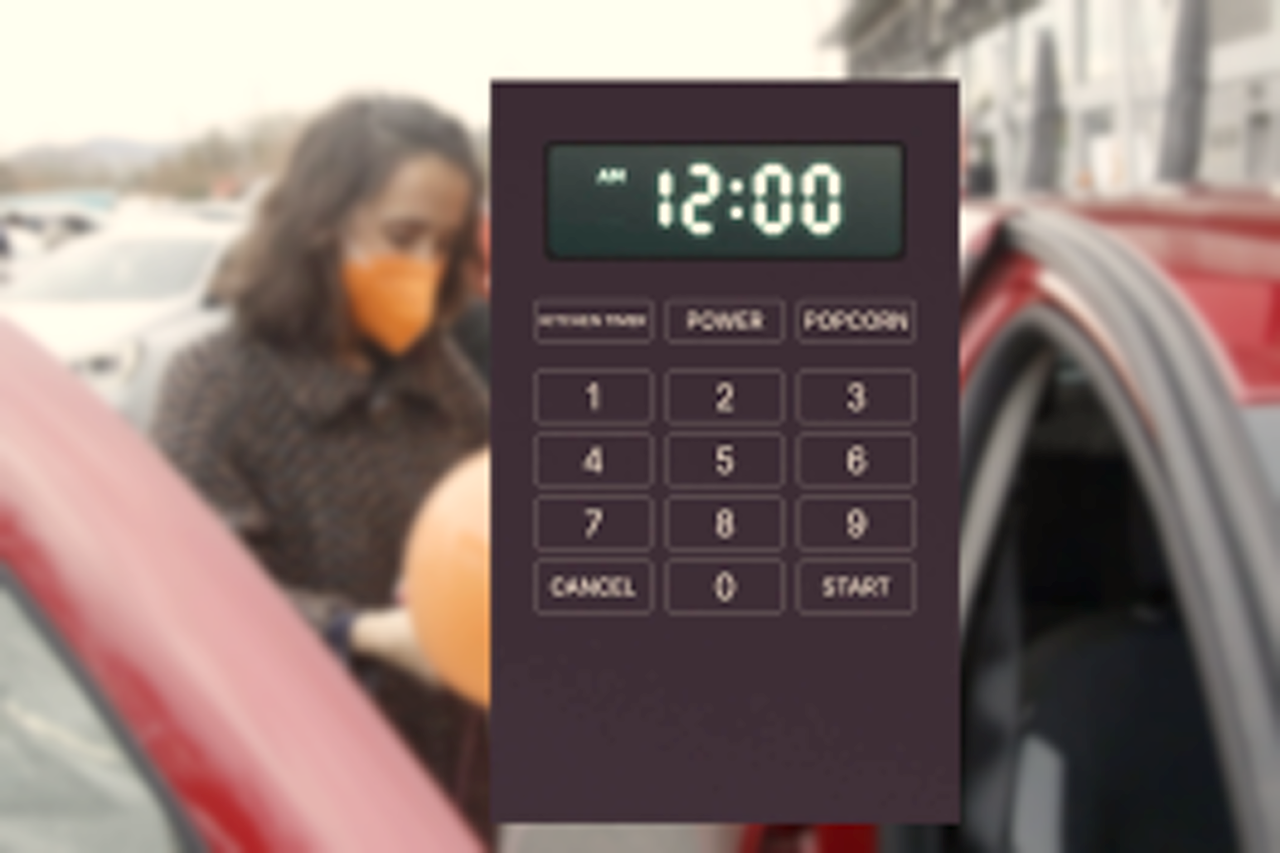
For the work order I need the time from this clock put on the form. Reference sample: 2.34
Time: 12.00
